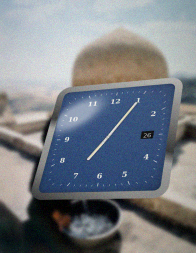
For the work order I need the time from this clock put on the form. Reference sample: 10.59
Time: 7.05
